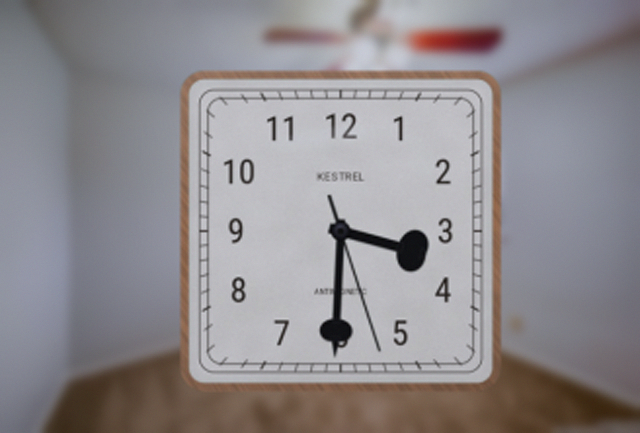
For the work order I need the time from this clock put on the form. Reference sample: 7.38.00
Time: 3.30.27
